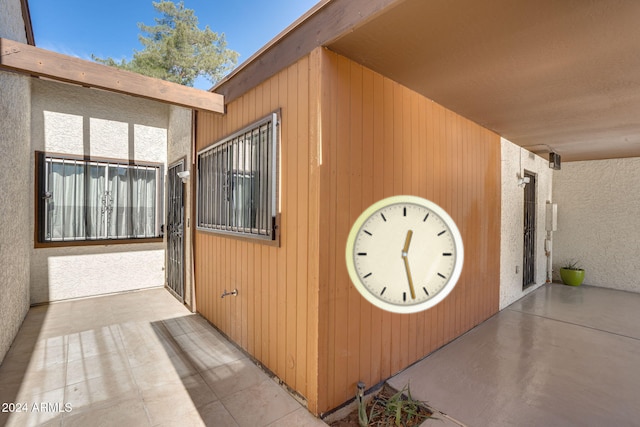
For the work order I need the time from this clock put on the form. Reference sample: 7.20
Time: 12.28
